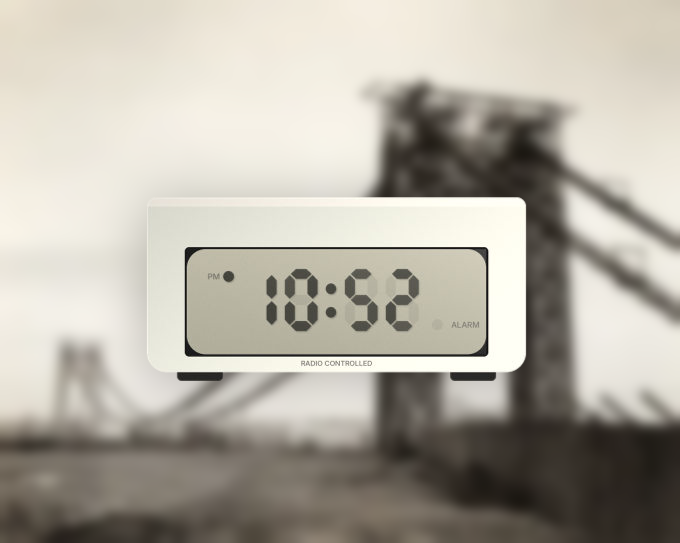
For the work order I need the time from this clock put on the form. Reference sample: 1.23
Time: 10.52
